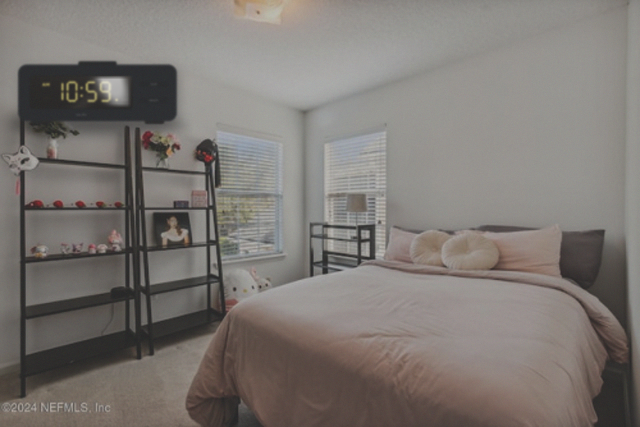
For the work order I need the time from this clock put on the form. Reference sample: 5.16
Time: 10.59
